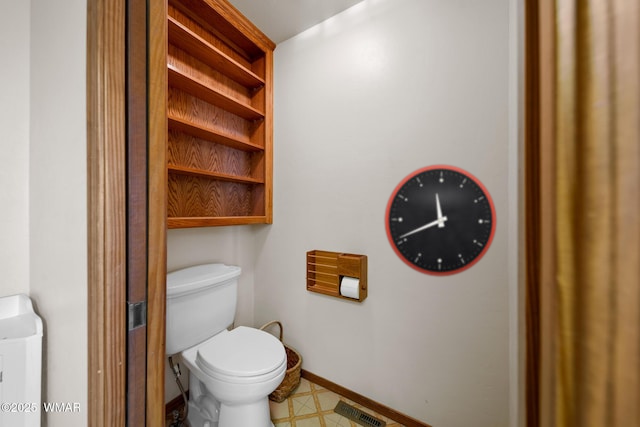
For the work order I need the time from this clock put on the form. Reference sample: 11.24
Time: 11.41
